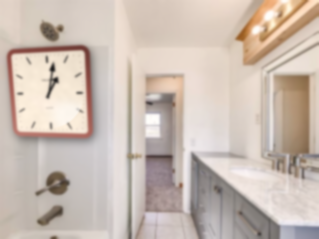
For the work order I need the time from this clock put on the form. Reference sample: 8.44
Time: 1.02
